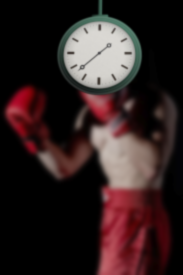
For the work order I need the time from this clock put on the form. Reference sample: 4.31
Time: 1.38
